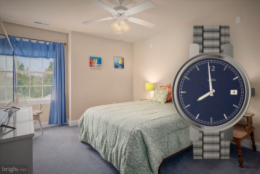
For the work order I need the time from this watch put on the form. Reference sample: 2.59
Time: 7.59
